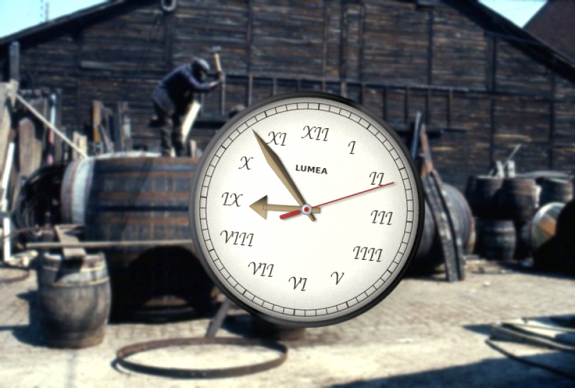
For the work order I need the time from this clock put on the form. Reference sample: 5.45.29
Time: 8.53.11
